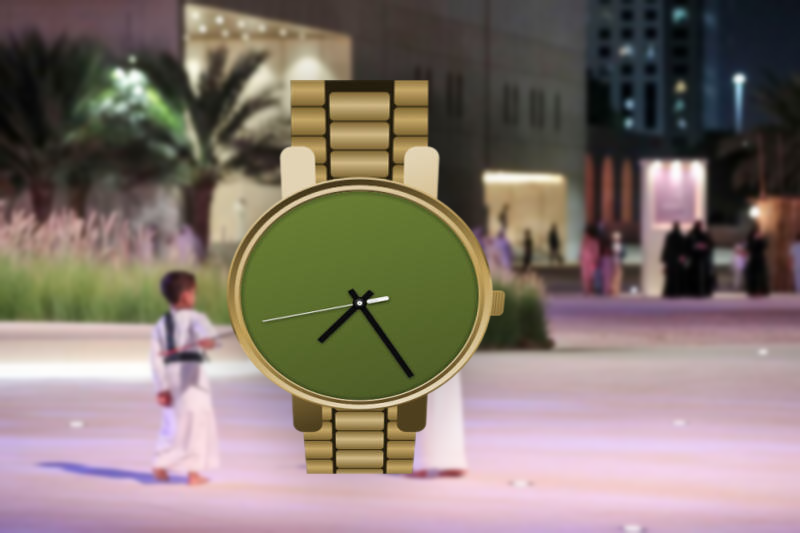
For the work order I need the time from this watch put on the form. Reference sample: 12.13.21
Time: 7.24.43
